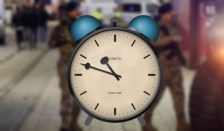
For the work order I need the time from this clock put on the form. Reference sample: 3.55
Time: 10.48
